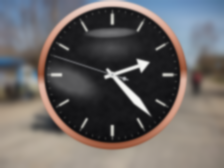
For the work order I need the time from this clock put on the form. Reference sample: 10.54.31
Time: 2.22.48
